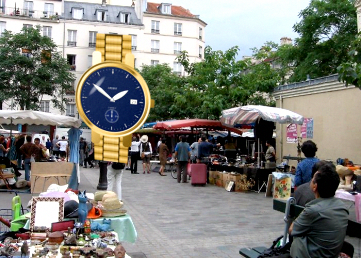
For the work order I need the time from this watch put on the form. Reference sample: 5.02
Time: 1.51
